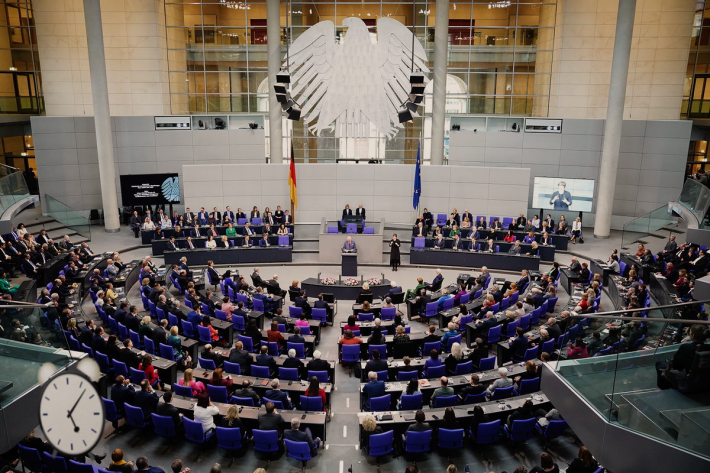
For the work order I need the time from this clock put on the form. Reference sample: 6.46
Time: 5.07
